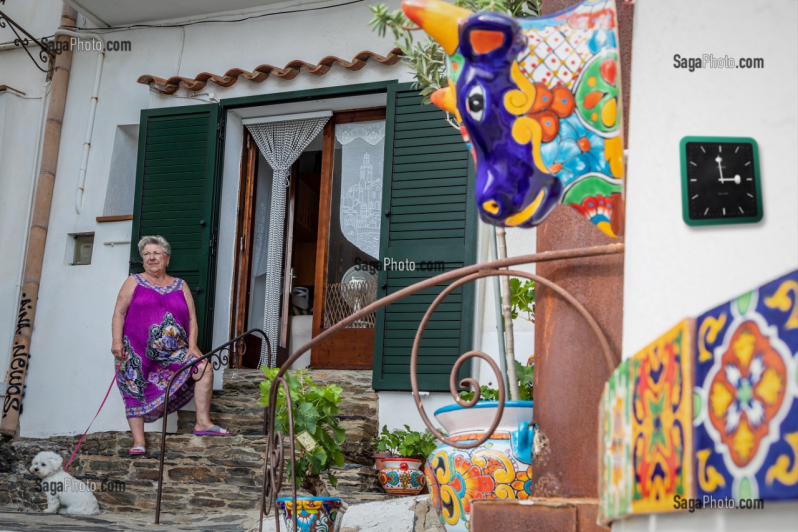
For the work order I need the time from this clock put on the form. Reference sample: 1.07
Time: 2.59
